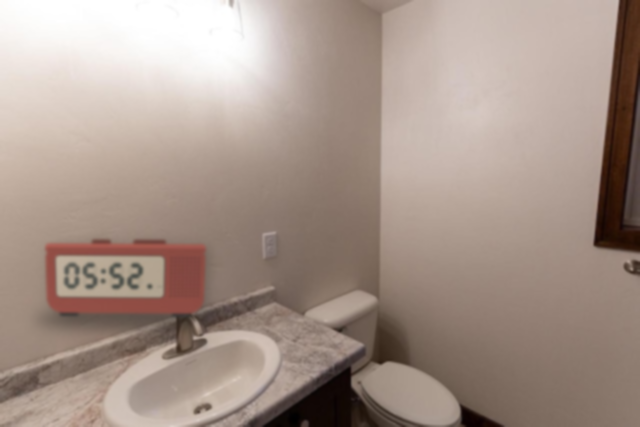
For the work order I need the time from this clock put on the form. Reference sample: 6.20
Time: 5.52
